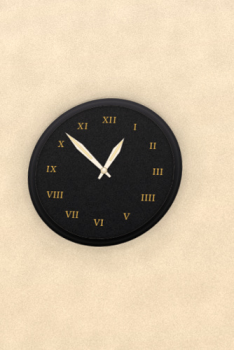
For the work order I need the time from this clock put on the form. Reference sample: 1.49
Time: 12.52
